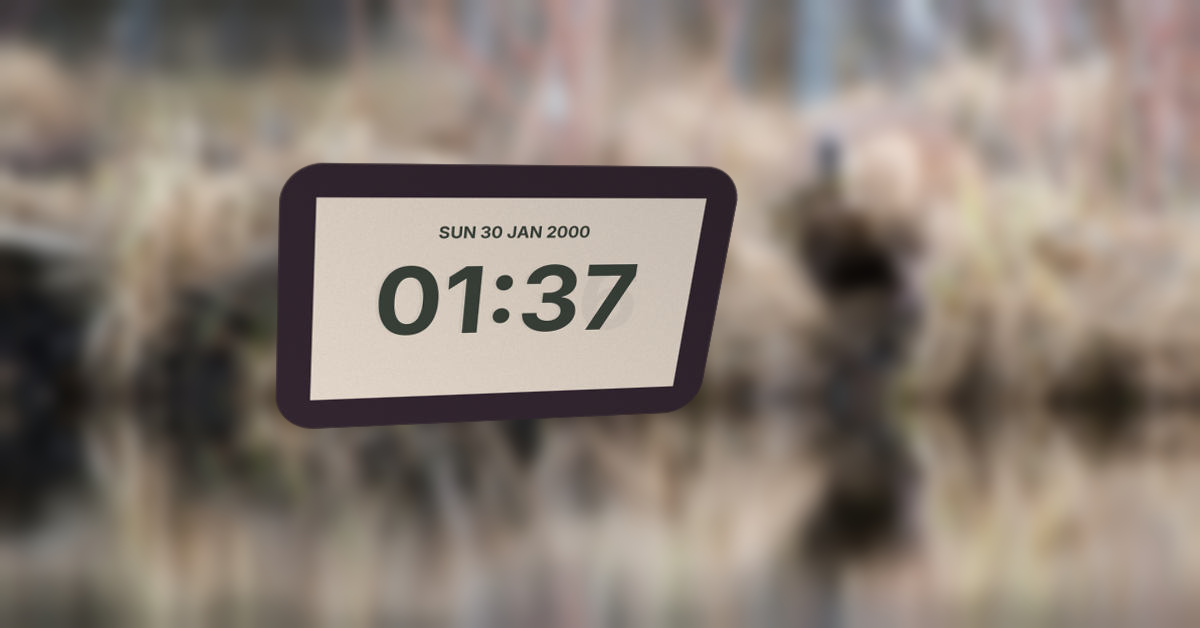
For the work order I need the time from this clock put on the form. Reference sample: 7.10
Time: 1.37
